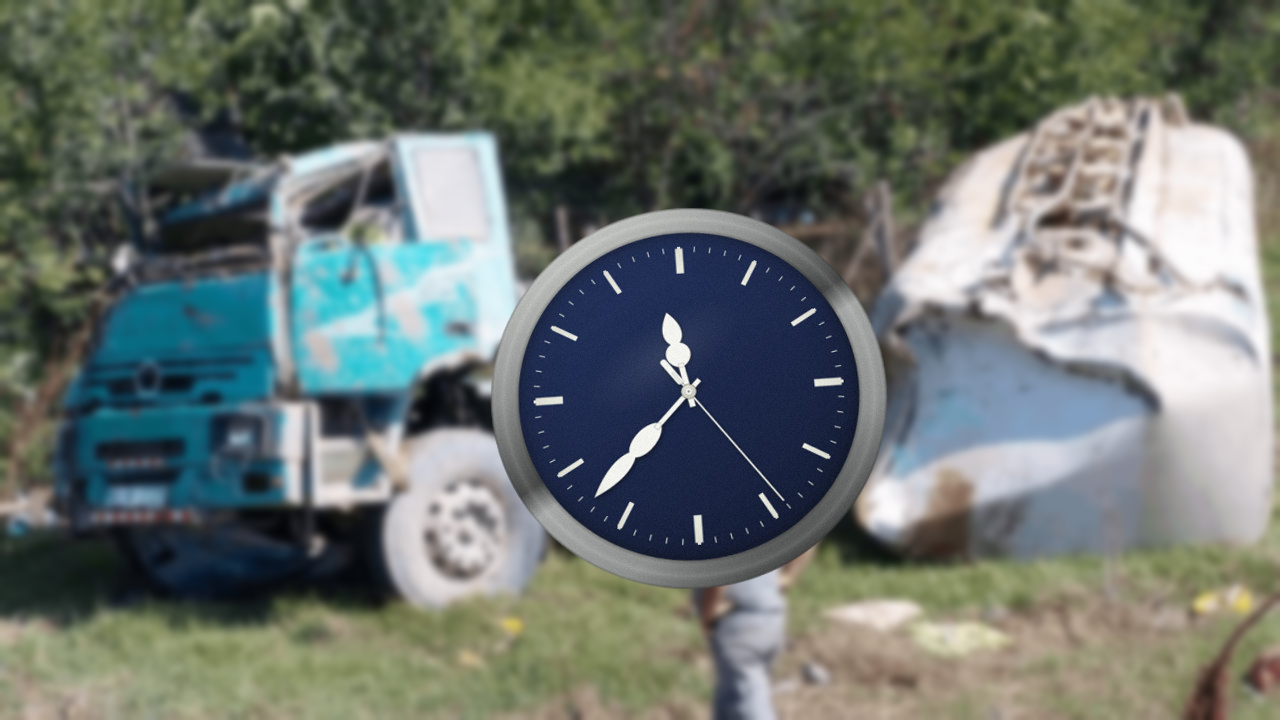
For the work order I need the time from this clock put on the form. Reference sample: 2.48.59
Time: 11.37.24
